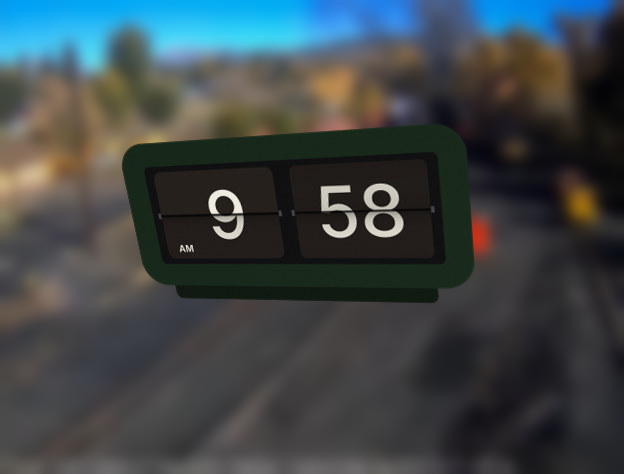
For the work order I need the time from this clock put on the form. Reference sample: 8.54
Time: 9.58
